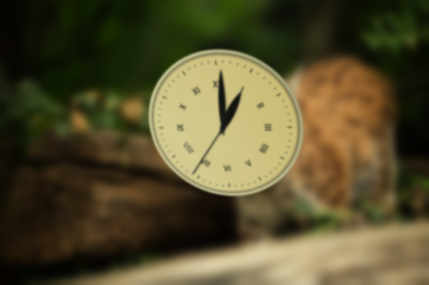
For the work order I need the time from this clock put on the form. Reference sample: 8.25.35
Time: 1.00.36
